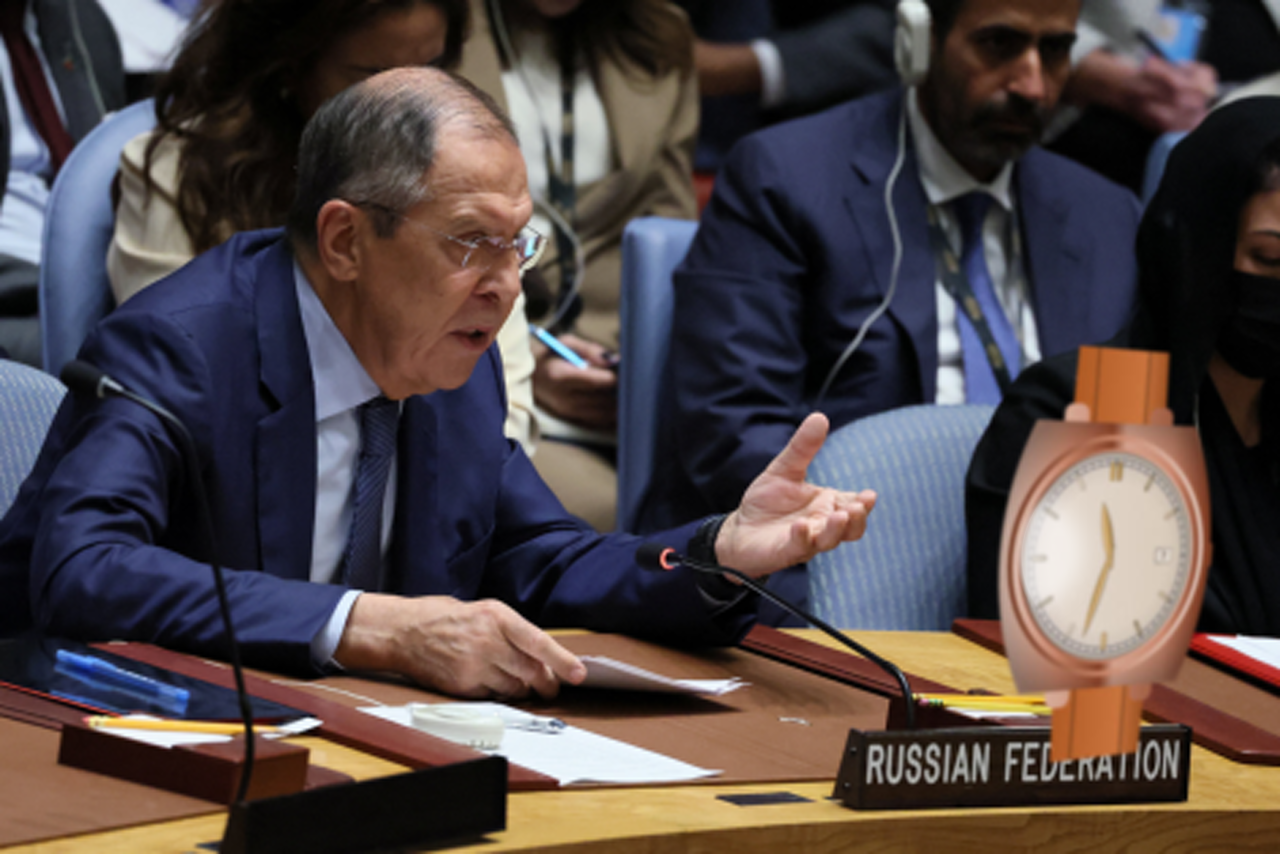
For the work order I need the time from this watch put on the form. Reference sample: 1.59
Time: 11.33
